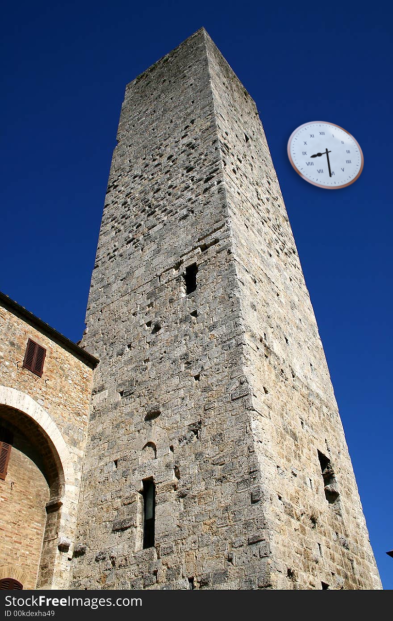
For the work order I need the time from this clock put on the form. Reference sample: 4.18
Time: 8.31
